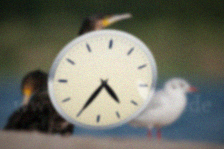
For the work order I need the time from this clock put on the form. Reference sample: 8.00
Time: 4.35
